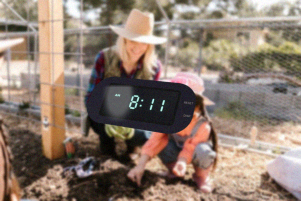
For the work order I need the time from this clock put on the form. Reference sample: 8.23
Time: 8.11
